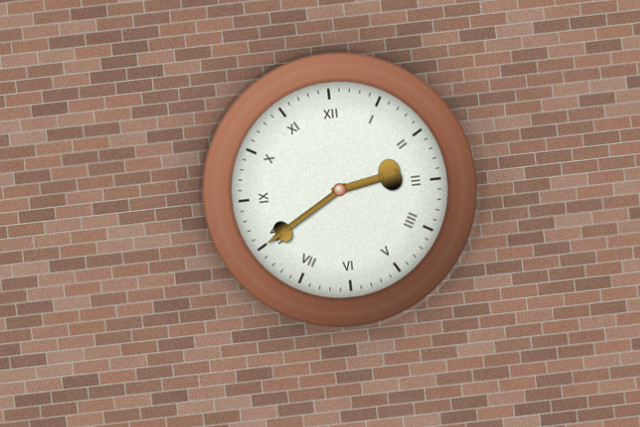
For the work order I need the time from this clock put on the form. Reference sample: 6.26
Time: 2.40
